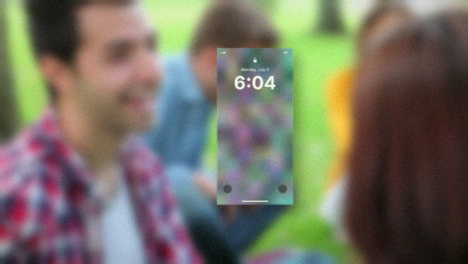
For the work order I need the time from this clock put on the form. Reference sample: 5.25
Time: 6.04
